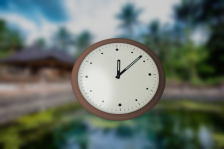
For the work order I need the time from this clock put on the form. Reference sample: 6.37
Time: 12.08
